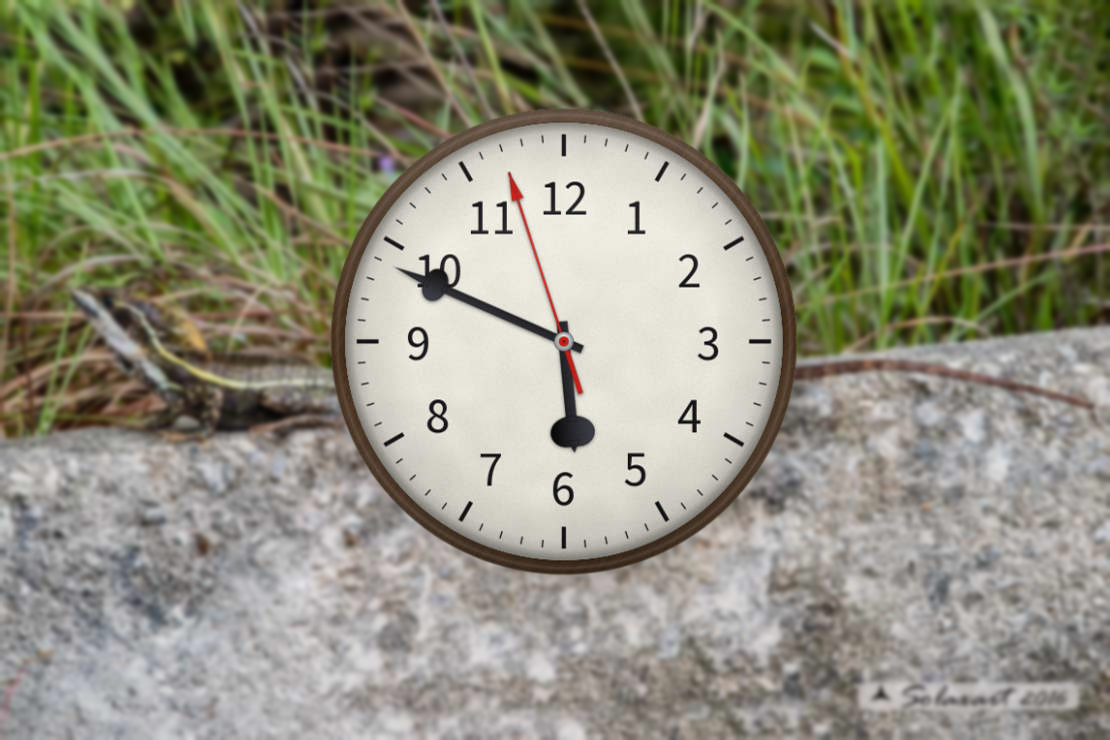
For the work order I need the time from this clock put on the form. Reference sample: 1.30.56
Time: 5.48.57
